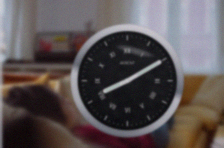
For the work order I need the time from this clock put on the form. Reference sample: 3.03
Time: 8.10
